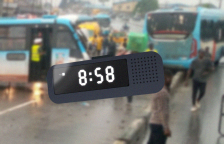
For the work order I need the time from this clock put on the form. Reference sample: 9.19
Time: 8.58
